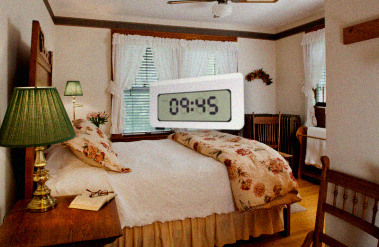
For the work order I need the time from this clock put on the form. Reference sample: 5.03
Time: 9.45
